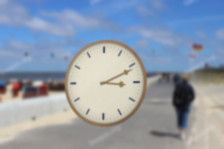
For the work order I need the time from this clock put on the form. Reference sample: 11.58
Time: 3.11
